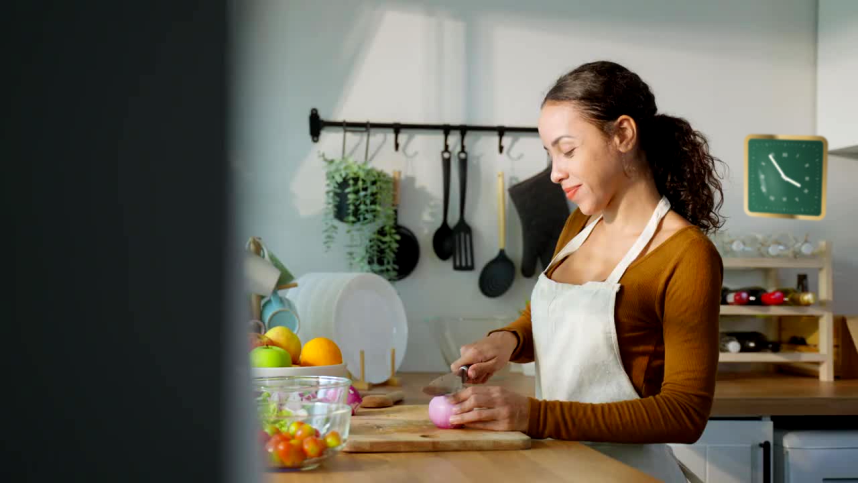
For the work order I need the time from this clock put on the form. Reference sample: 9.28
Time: 3.54
